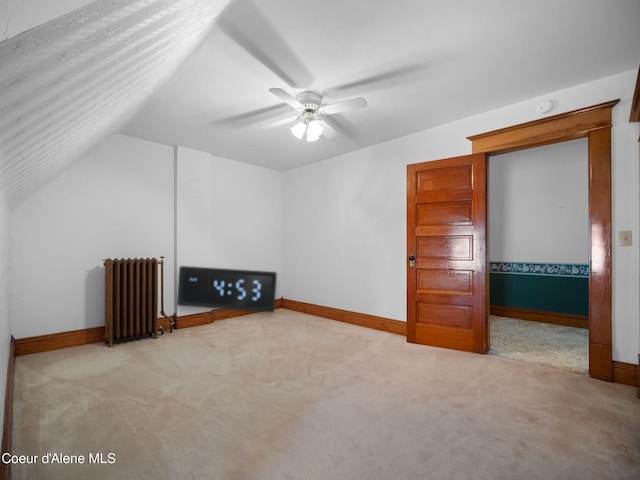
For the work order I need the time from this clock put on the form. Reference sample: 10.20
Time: 4.53
